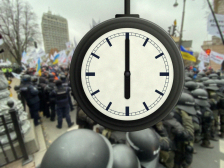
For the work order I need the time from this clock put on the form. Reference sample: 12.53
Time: 6.00
